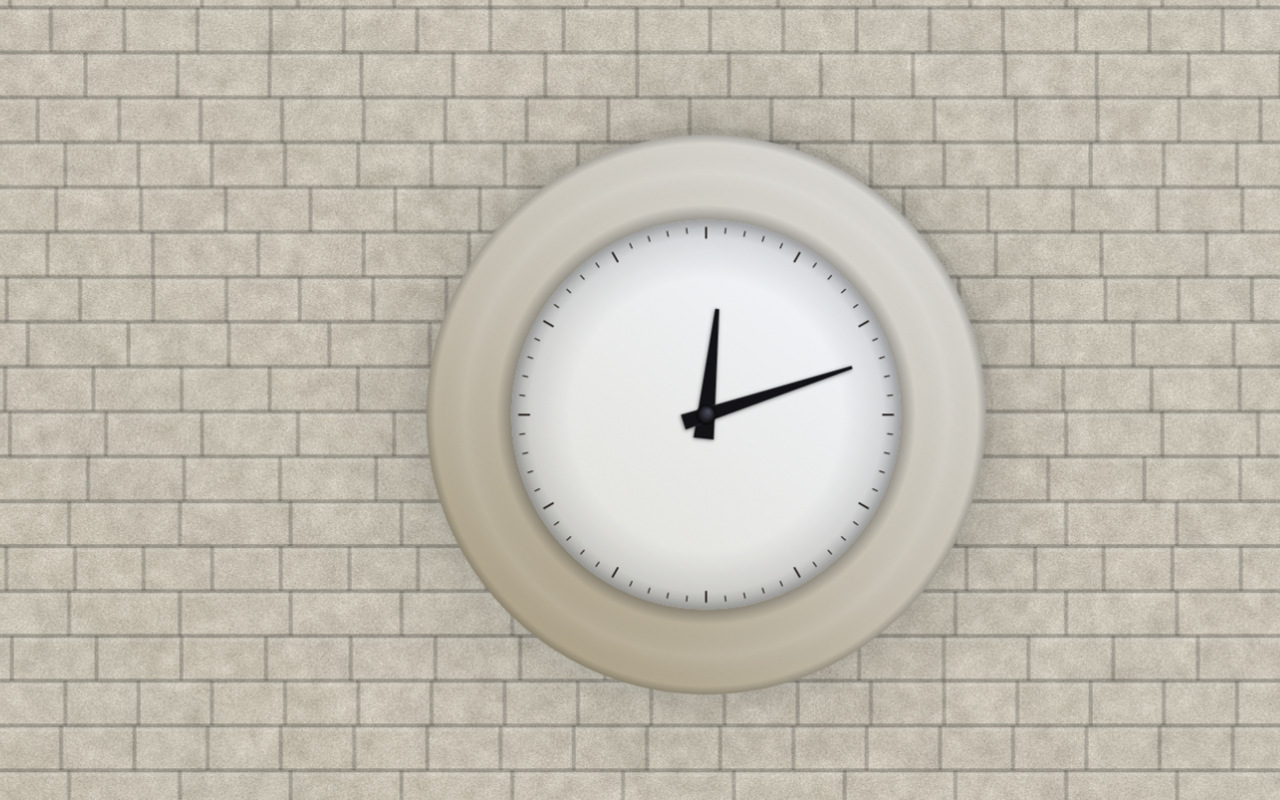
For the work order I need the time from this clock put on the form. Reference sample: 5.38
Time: 12.12
